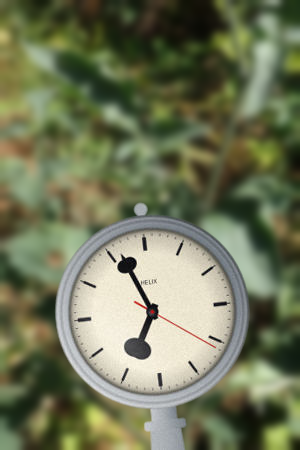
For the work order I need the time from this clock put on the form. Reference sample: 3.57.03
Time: 6.56.21
